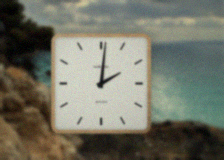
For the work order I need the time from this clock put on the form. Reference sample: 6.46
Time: 2.01
